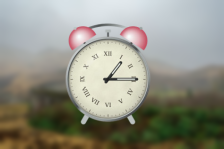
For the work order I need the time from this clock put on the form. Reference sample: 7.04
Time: 1.15
